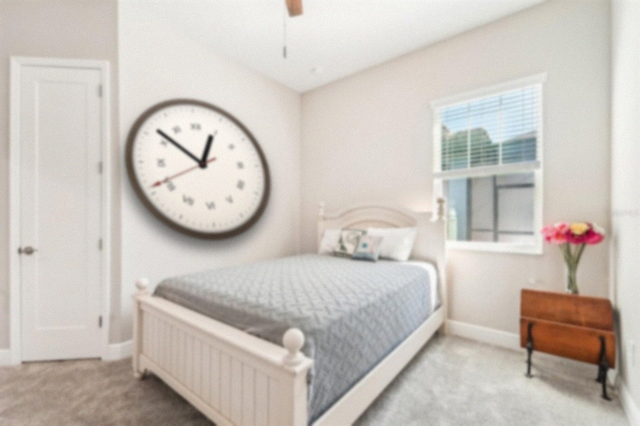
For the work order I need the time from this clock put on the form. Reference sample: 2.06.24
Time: 12.51.41
